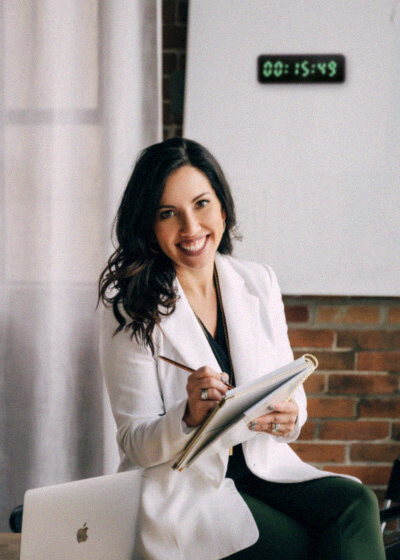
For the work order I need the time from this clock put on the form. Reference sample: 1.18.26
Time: 0.15.49
